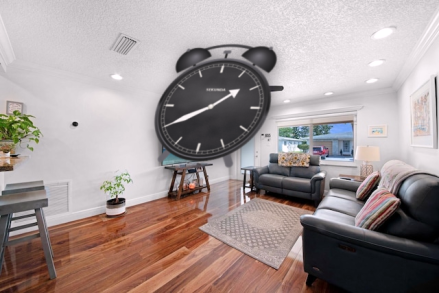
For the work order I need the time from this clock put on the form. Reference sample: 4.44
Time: 1.40
